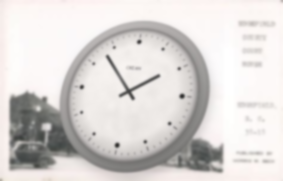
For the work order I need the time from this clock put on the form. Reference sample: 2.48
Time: 1.53
